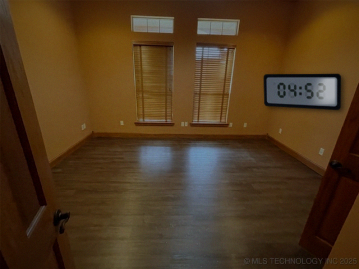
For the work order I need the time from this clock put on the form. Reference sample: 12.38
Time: 4.52
